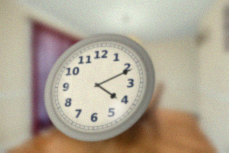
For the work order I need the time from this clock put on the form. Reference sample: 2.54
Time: 4.11
